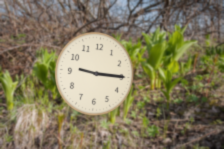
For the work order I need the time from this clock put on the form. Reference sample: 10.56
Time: 9.15
